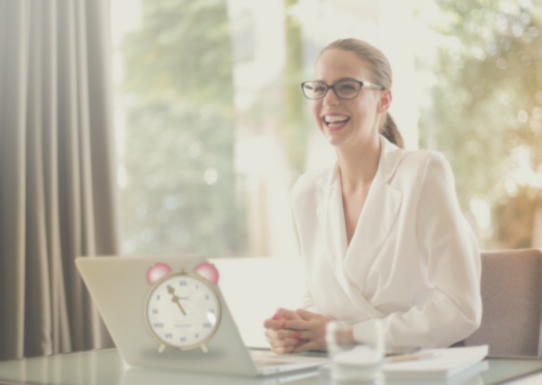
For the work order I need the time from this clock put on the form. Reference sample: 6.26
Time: 10.55
